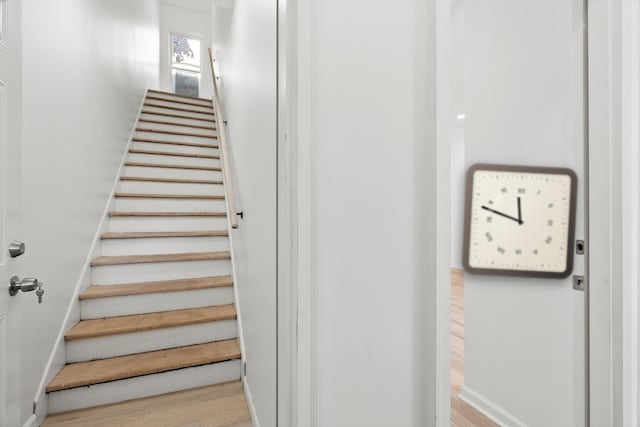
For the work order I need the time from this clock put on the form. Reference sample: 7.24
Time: 11.48
